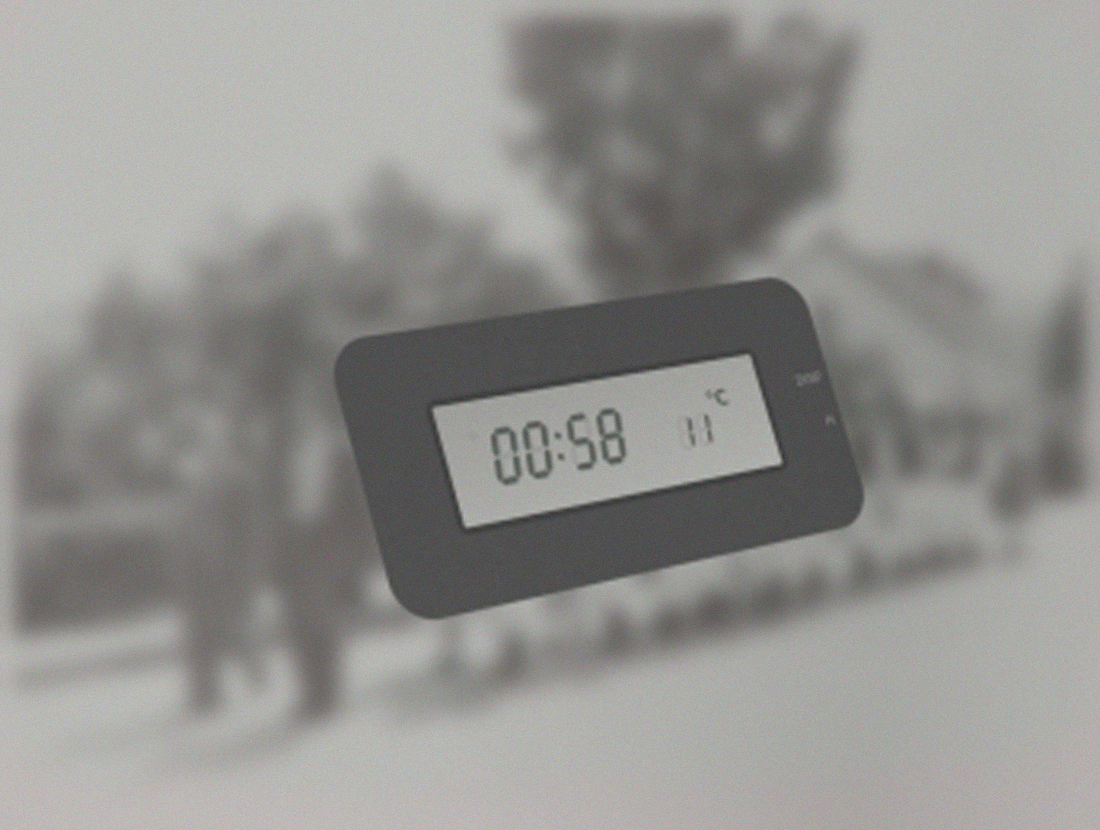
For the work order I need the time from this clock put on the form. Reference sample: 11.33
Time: 0.58
